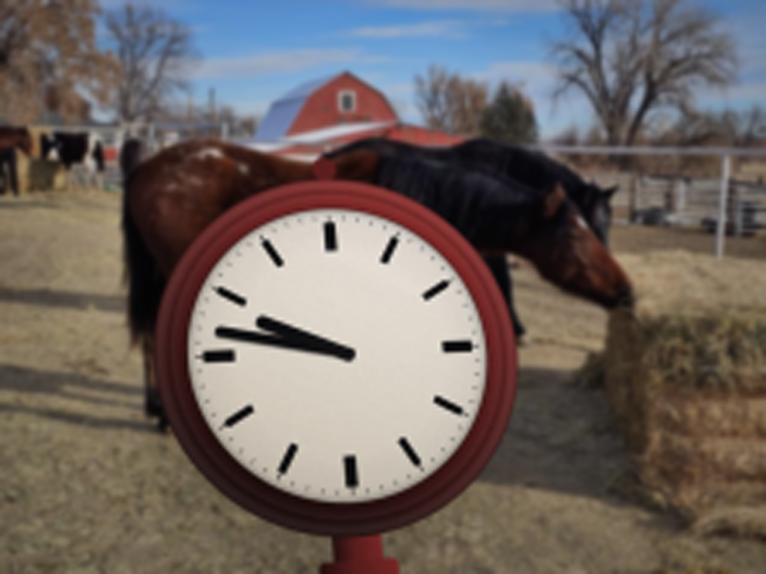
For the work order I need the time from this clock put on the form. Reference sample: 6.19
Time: 9.47
